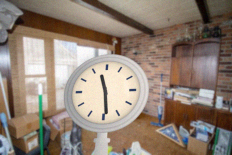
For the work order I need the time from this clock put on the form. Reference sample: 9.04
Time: 11.29
